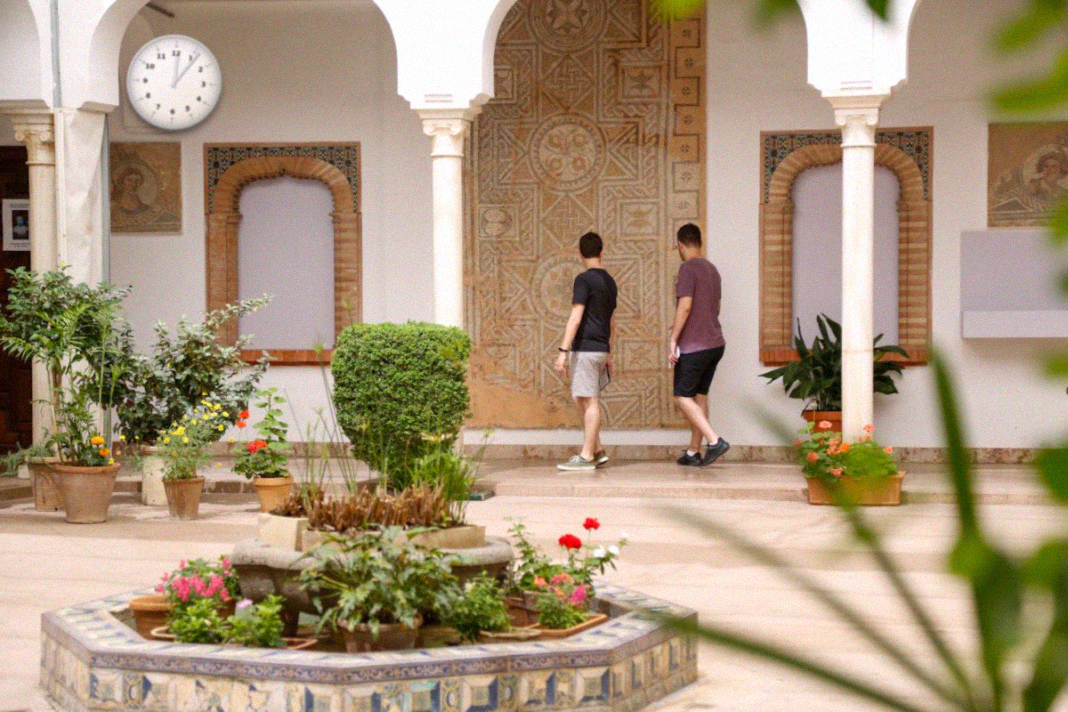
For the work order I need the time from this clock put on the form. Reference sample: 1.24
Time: 12.06
